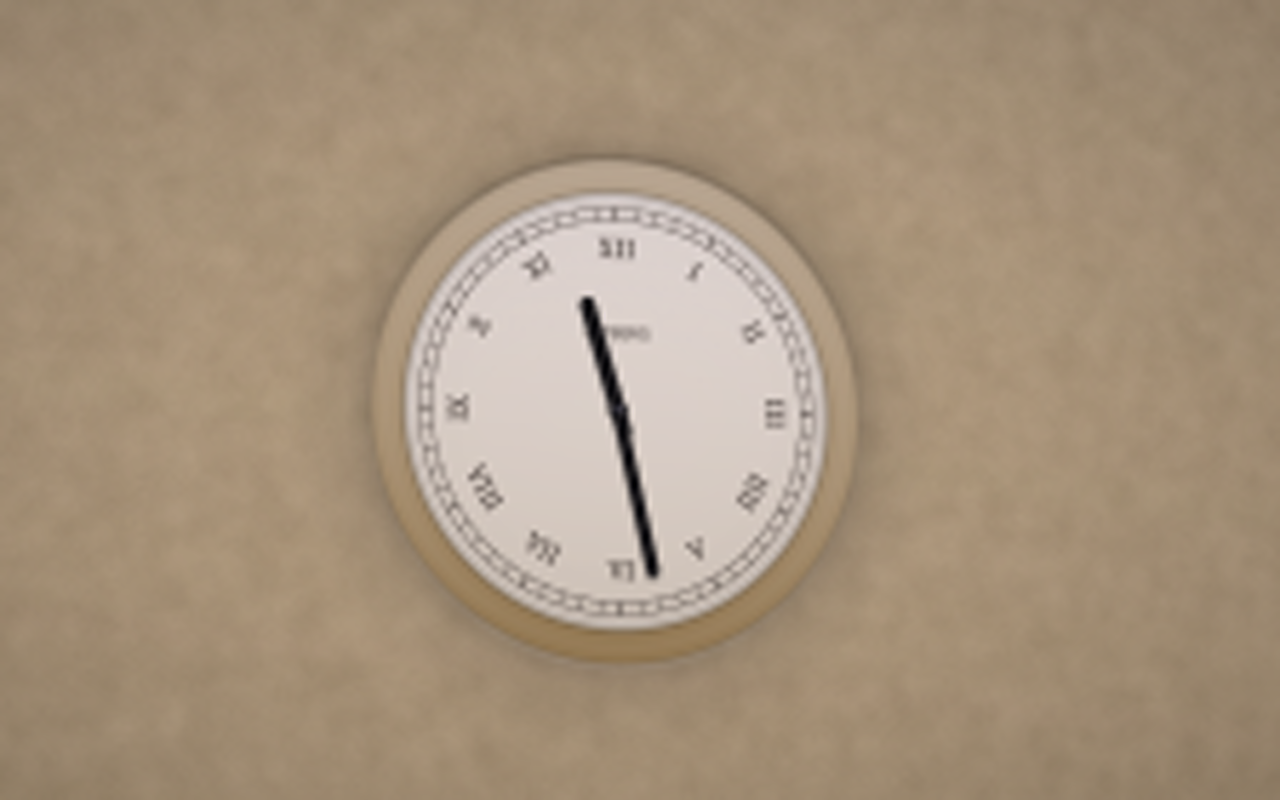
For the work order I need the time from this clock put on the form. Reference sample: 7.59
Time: 11.28
